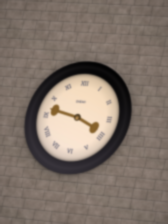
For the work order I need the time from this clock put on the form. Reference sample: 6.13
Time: 3.47
